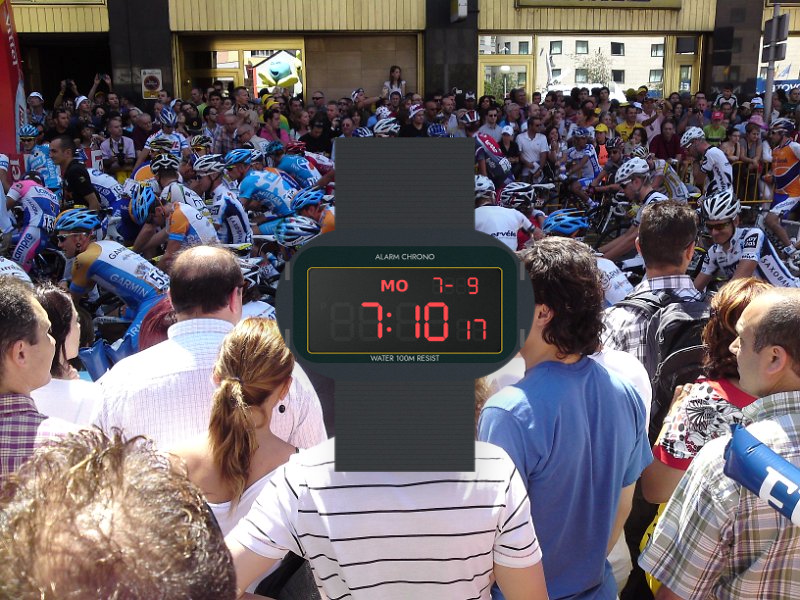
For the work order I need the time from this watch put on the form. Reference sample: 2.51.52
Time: 7.10.17
